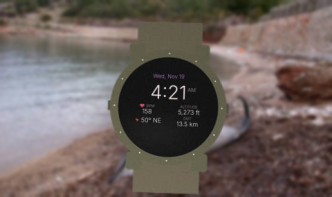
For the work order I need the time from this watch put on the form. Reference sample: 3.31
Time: 4.21
